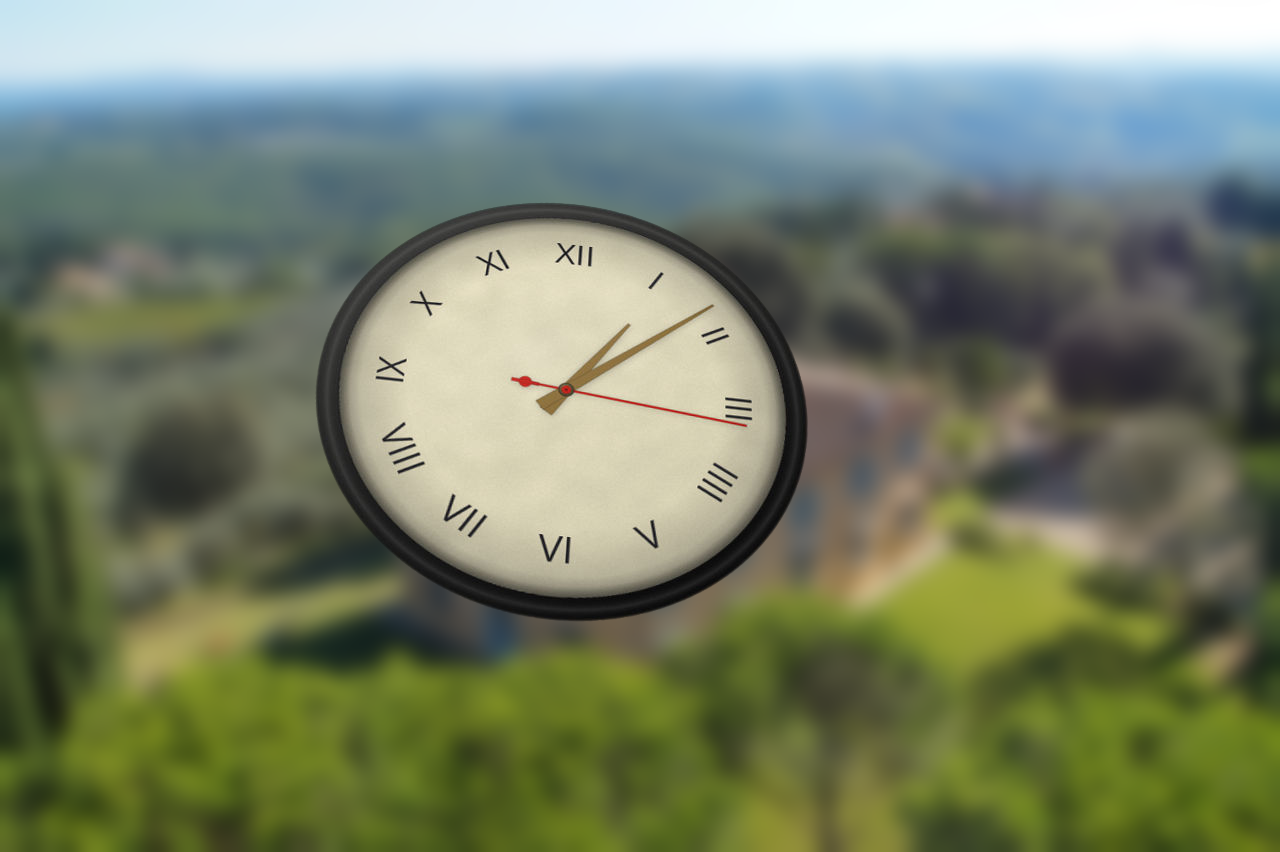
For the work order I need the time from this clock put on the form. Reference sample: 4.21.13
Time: 1.08.16
